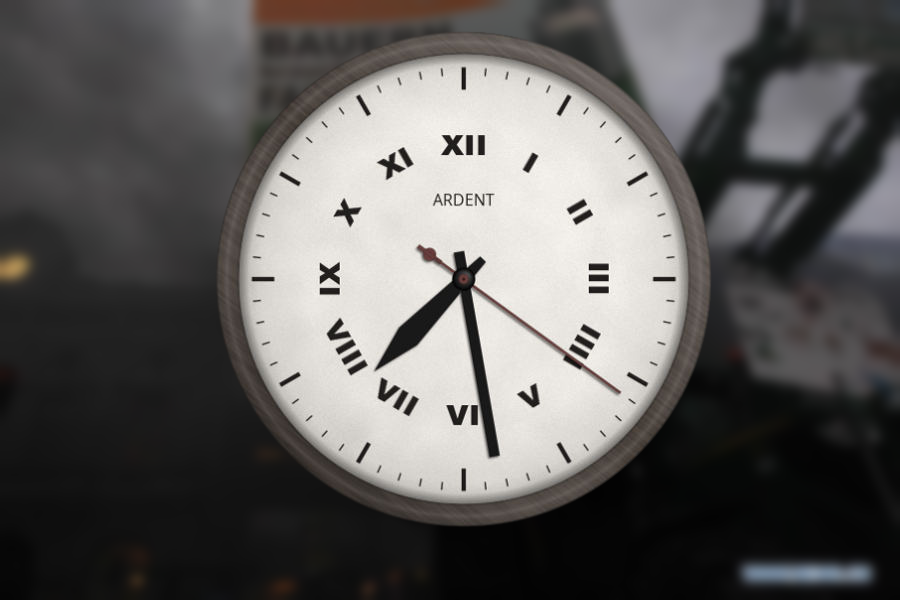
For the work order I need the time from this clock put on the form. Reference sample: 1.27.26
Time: 7.28.21
